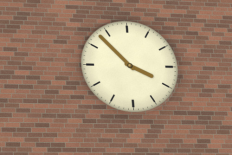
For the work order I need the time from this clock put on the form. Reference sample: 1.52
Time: 3.53
